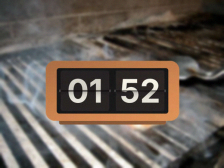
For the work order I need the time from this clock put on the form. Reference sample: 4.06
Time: 1.52
